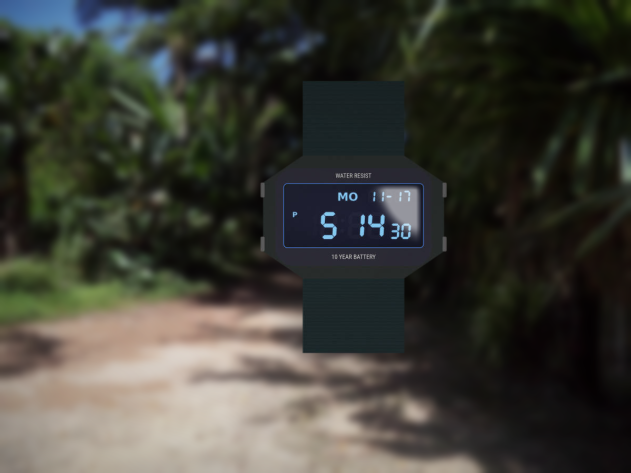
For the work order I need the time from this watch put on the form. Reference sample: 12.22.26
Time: 5.14.30
